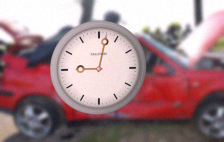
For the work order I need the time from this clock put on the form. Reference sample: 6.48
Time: 9.02
